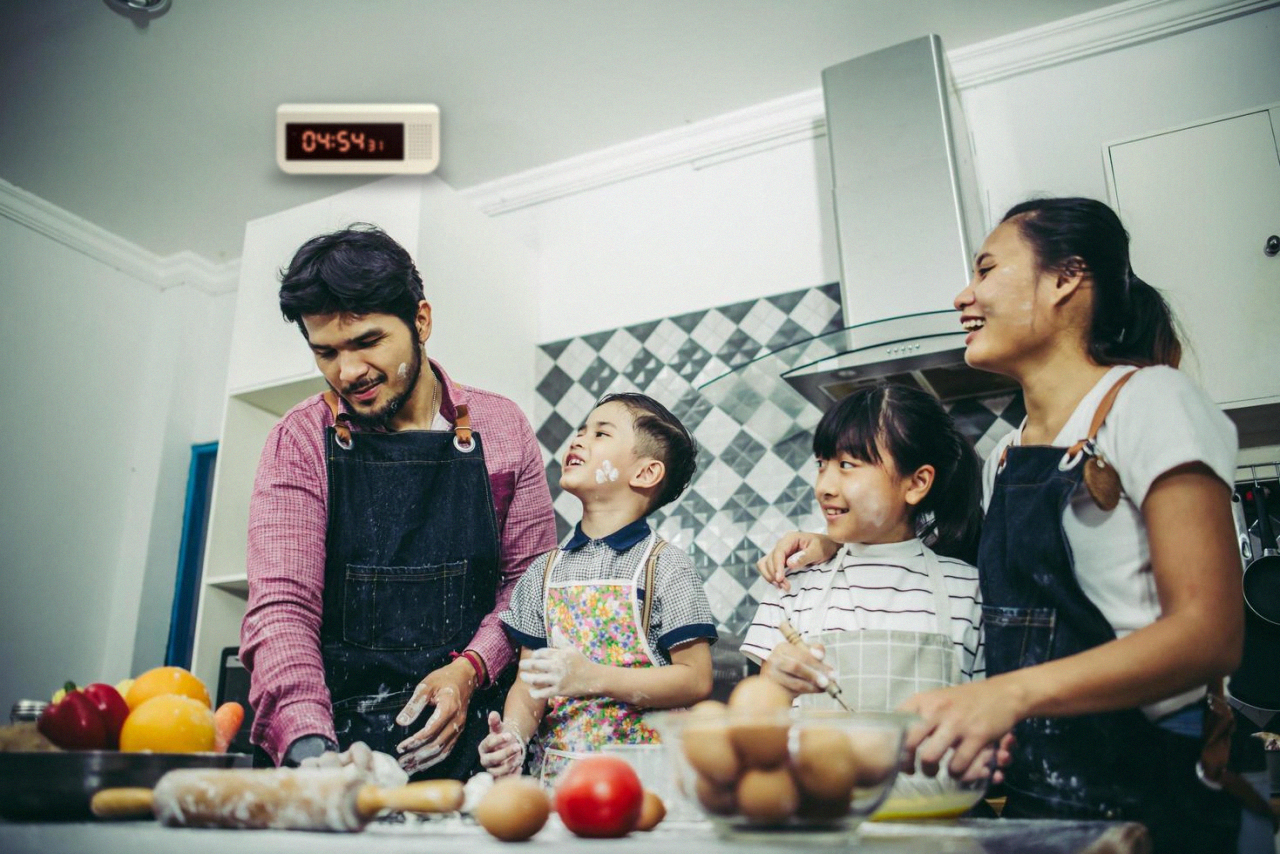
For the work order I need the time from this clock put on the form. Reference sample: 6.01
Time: 4.54
